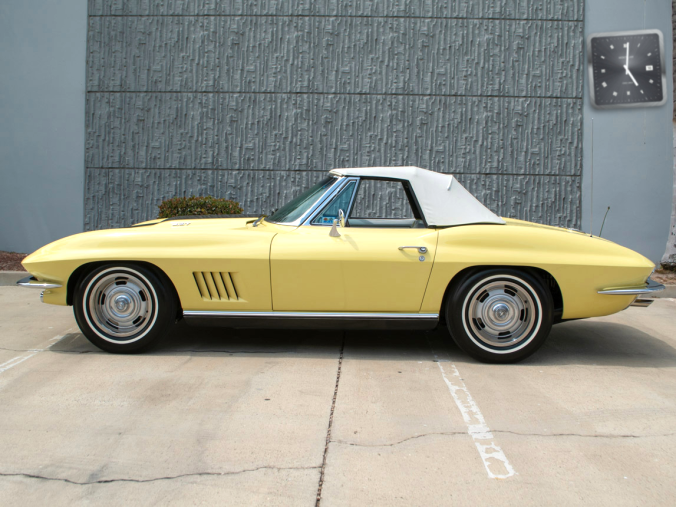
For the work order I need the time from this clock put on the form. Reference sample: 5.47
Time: 5.01
